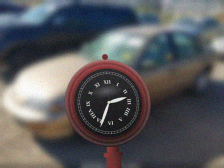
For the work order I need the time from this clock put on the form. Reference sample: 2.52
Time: 2.34
